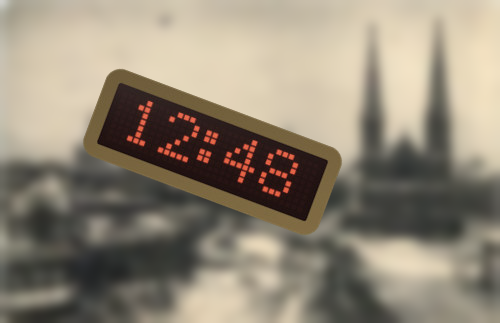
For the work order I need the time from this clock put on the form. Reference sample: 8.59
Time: 12.48
